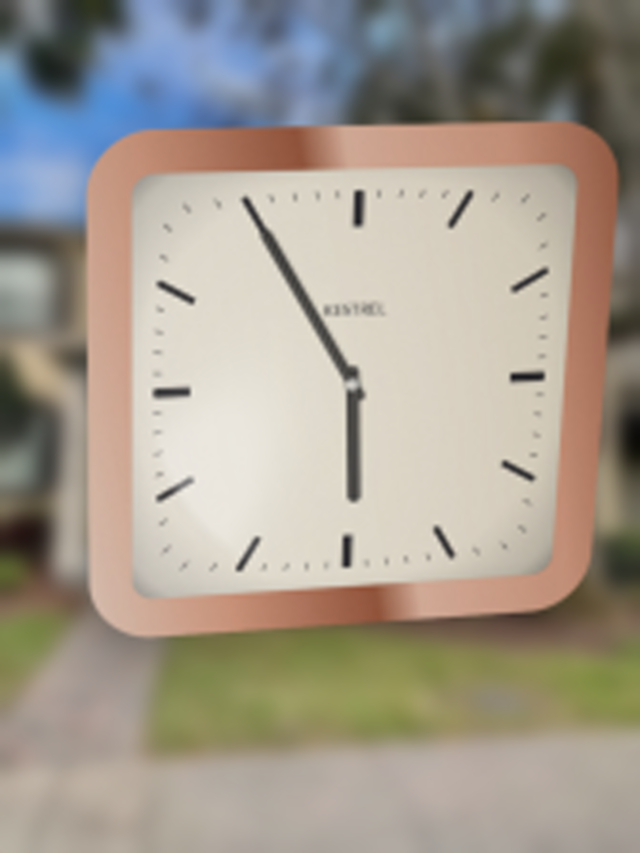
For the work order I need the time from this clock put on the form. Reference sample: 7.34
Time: 5.55
